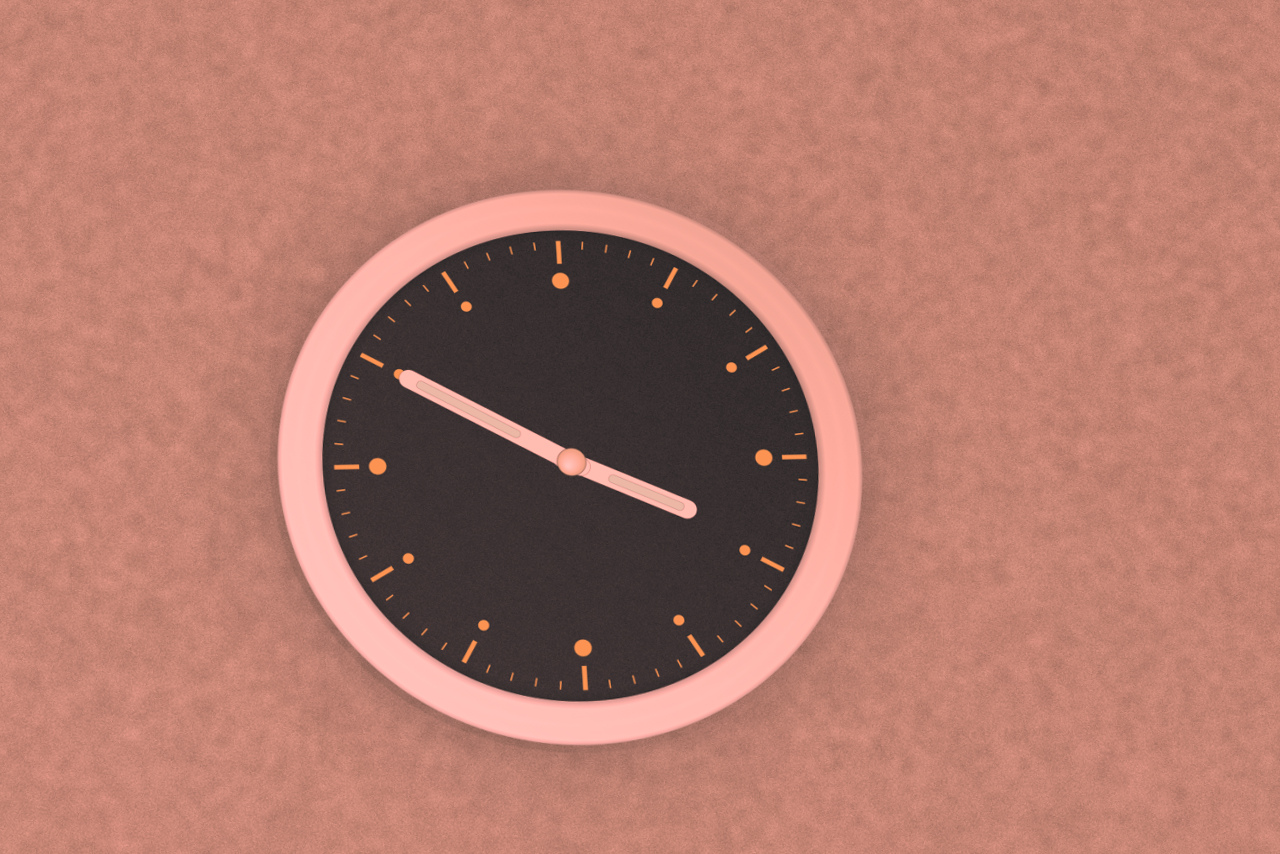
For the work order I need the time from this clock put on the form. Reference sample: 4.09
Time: 3.50
